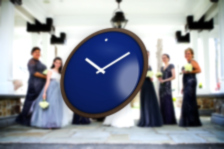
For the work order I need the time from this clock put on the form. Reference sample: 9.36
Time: 10.10
